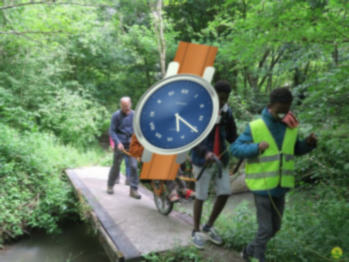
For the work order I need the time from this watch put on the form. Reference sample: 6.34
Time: 5.20
